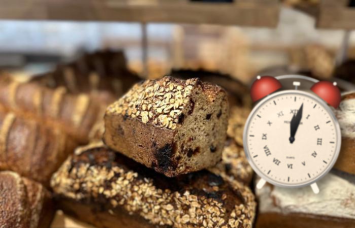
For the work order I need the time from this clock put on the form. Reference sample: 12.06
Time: 12.02
